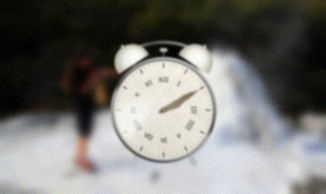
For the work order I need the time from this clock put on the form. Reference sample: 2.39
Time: 2.10
